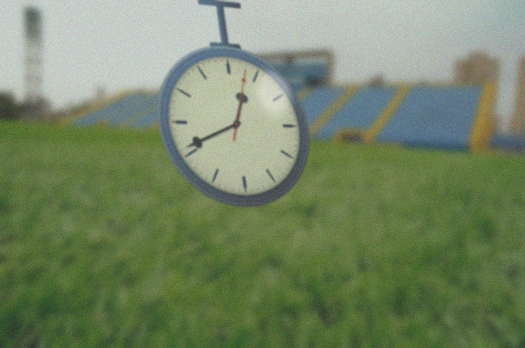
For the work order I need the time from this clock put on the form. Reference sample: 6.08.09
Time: 12.41.03
